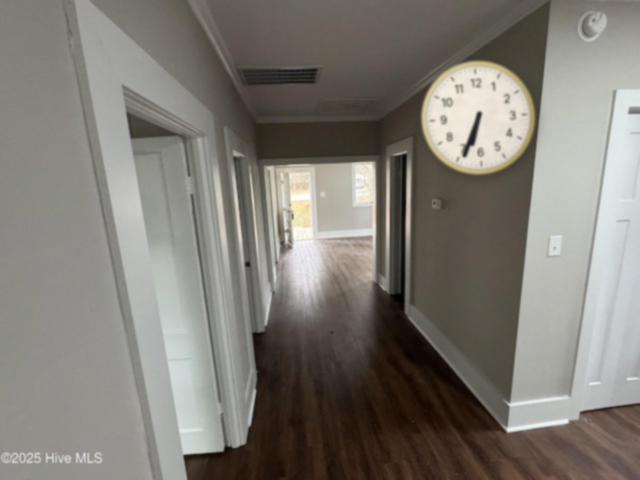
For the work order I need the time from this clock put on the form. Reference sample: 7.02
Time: 6.34
